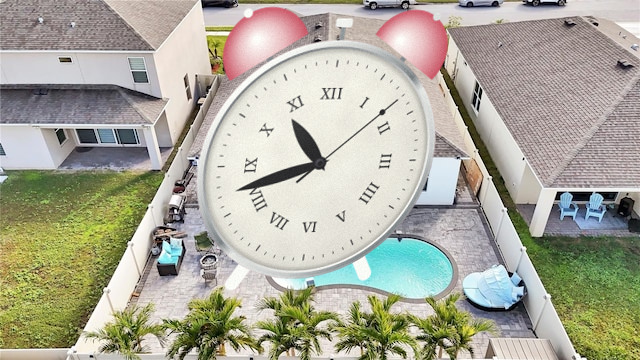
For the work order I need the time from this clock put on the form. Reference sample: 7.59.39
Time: 10.42.08
